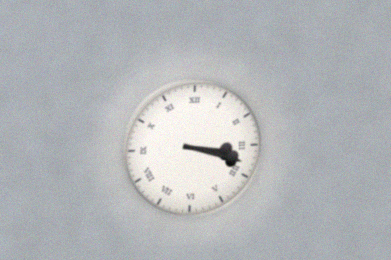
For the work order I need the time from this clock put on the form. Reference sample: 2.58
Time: 3.18
